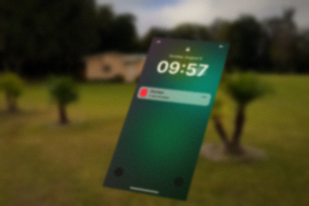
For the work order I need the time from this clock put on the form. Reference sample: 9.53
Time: 9.57
